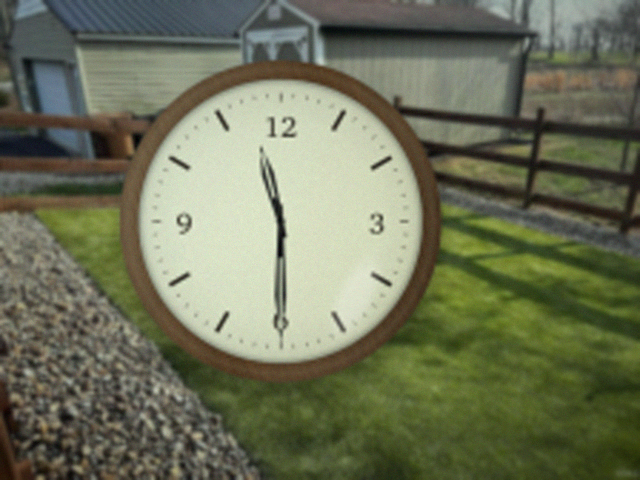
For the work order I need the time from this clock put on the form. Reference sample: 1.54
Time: 11.30
